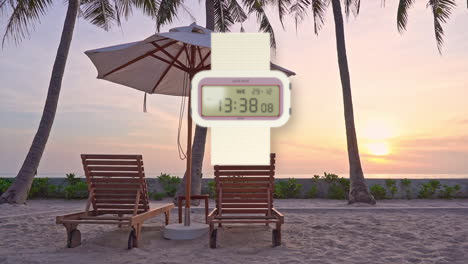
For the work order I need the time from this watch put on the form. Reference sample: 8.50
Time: 13.38
